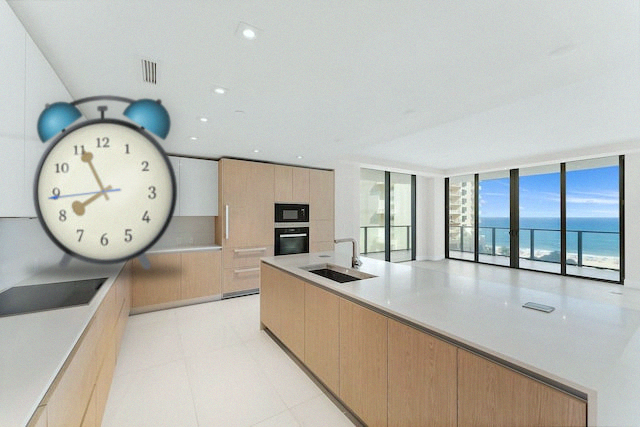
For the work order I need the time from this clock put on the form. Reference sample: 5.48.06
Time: 7.55.44
